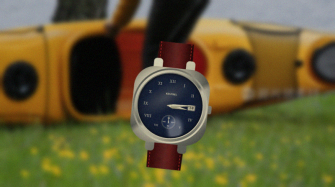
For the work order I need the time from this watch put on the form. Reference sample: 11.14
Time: 3.14
